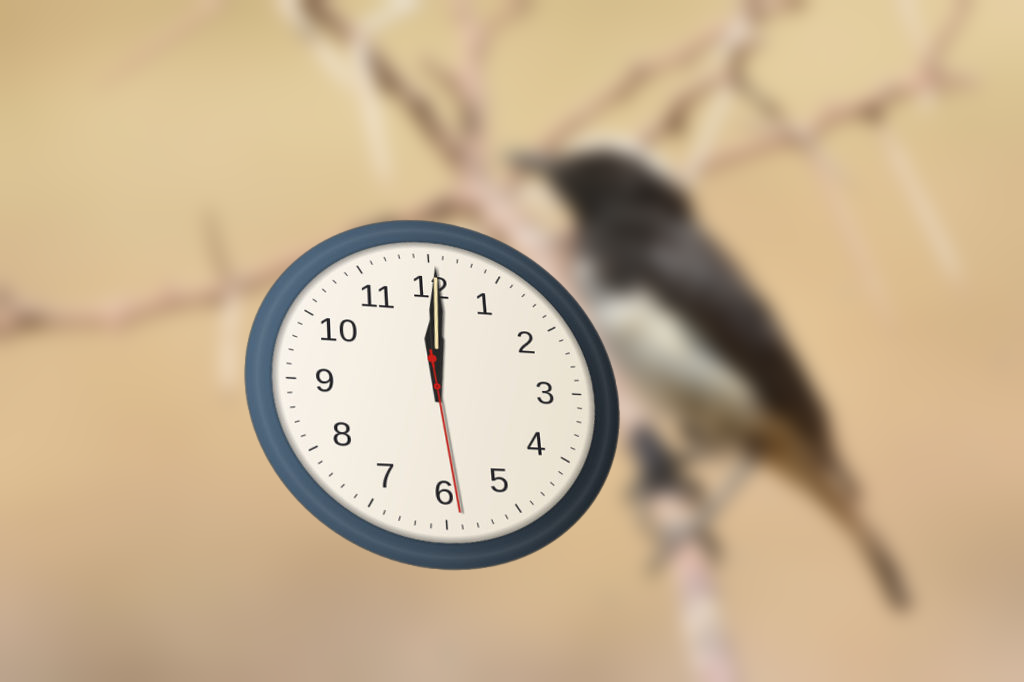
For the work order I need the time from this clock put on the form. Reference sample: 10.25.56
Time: 12.00.29
